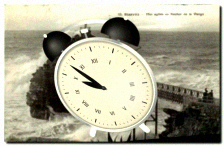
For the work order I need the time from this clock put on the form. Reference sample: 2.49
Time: 9.53
